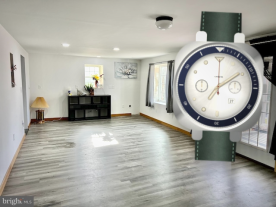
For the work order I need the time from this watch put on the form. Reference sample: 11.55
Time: 7.09
